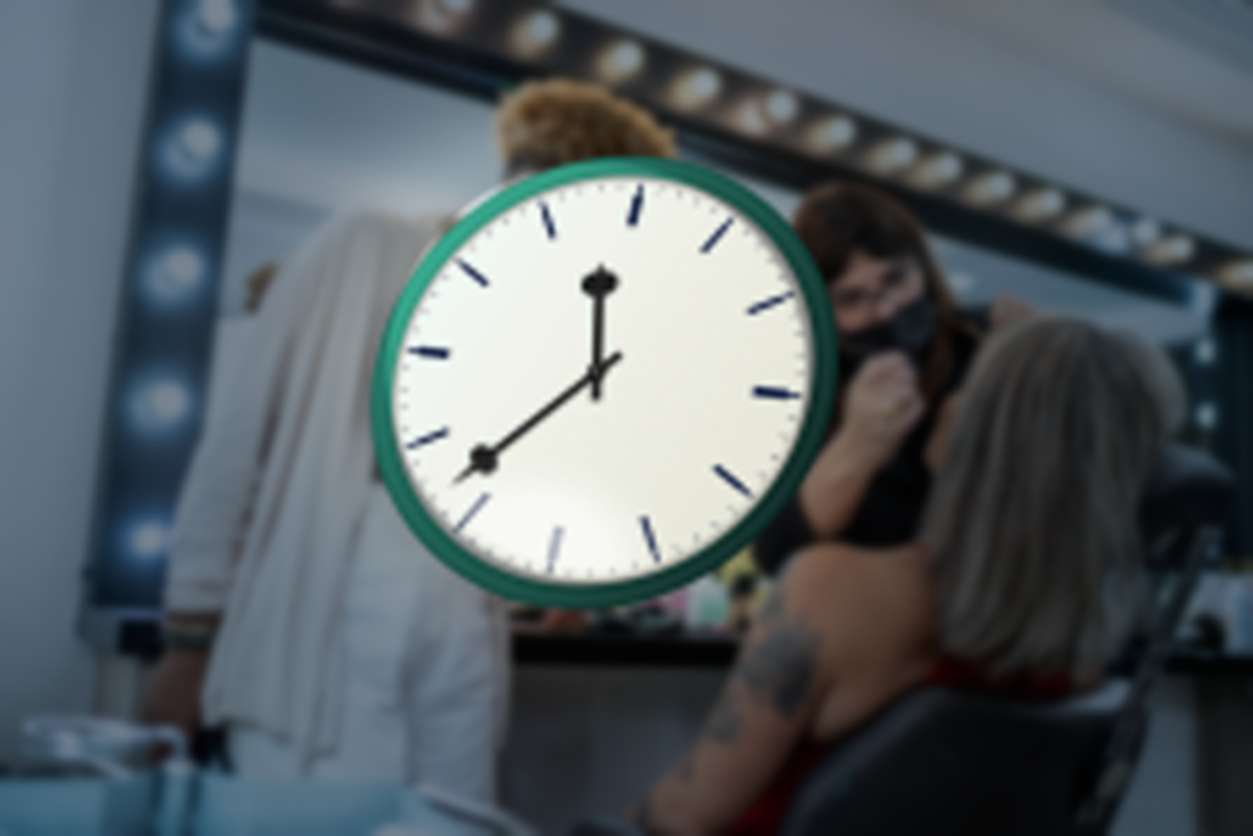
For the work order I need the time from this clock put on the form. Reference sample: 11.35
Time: 11.37
